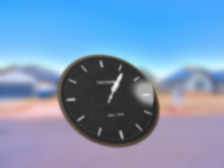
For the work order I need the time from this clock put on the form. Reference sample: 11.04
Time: 1.06
